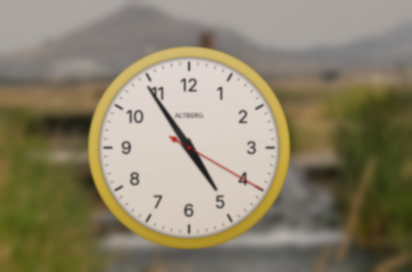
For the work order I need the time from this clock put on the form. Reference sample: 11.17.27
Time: 4.54.20
